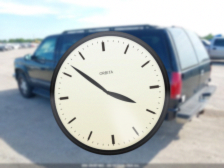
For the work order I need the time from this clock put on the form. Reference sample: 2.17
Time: 3.52
